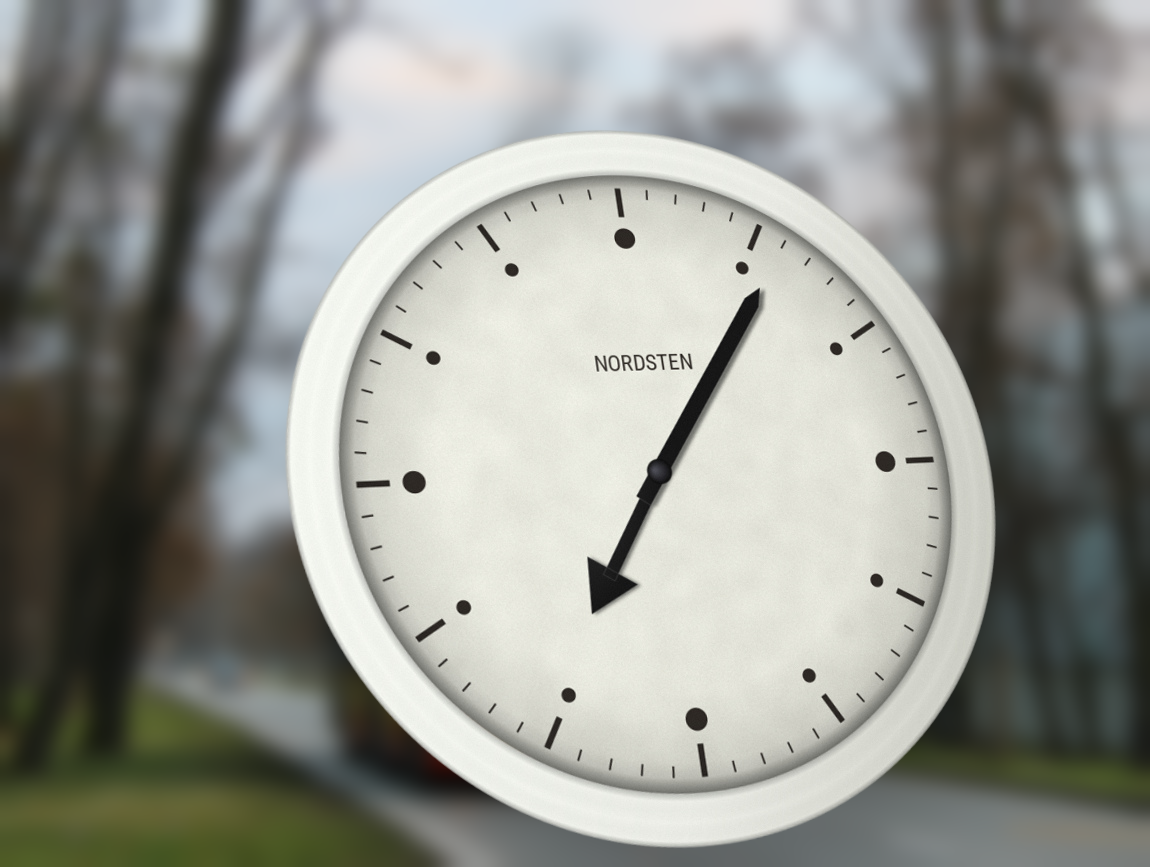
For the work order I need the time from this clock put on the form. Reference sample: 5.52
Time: 7.06
